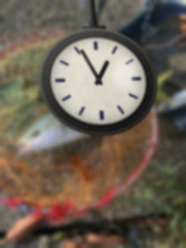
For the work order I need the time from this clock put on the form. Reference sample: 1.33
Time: 12.56
